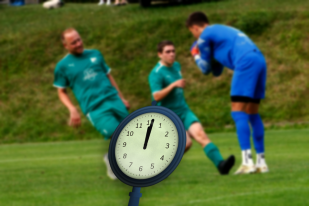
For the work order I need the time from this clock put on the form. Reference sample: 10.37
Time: 12.01
